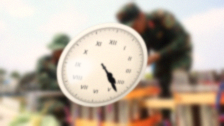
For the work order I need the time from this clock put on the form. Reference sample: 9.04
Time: 4.23
